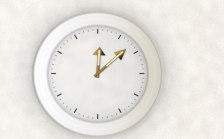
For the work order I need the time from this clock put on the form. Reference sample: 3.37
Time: 12.08
